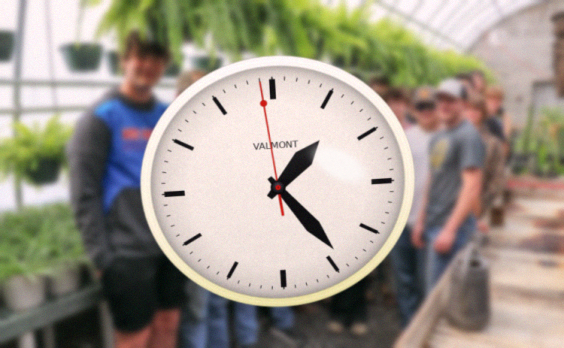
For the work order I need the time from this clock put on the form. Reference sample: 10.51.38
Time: 1.23.59
